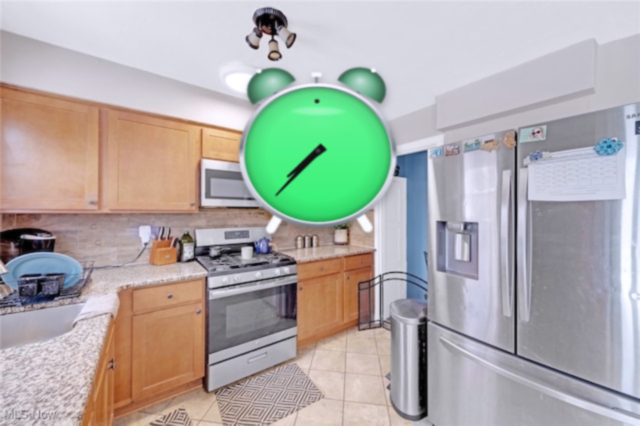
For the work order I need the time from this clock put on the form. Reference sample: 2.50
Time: 7.37
